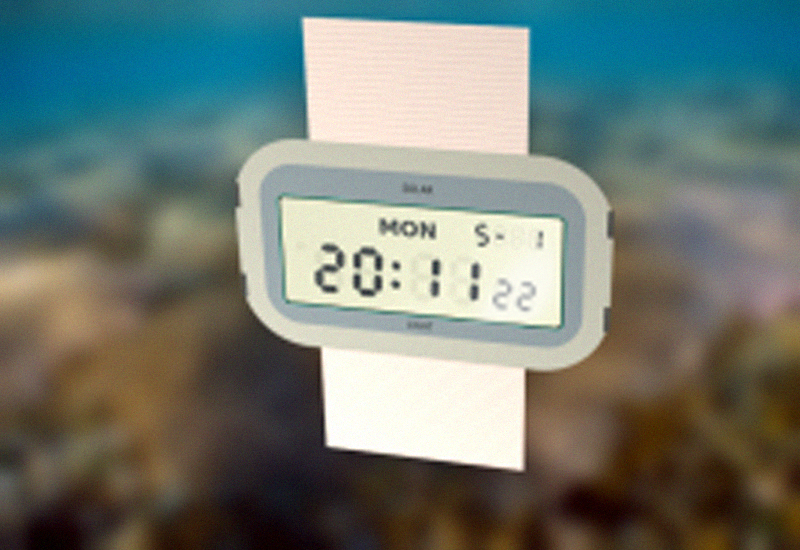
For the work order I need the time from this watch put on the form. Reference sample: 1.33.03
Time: 20.11.22
